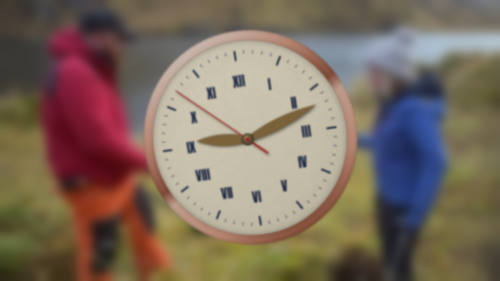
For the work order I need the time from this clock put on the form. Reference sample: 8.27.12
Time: 9.11.52
